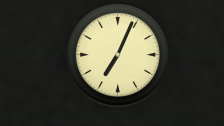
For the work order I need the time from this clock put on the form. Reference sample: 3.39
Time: 7.04
